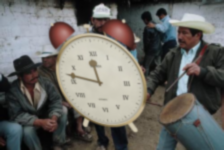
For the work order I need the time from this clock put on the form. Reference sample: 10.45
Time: 11.47
